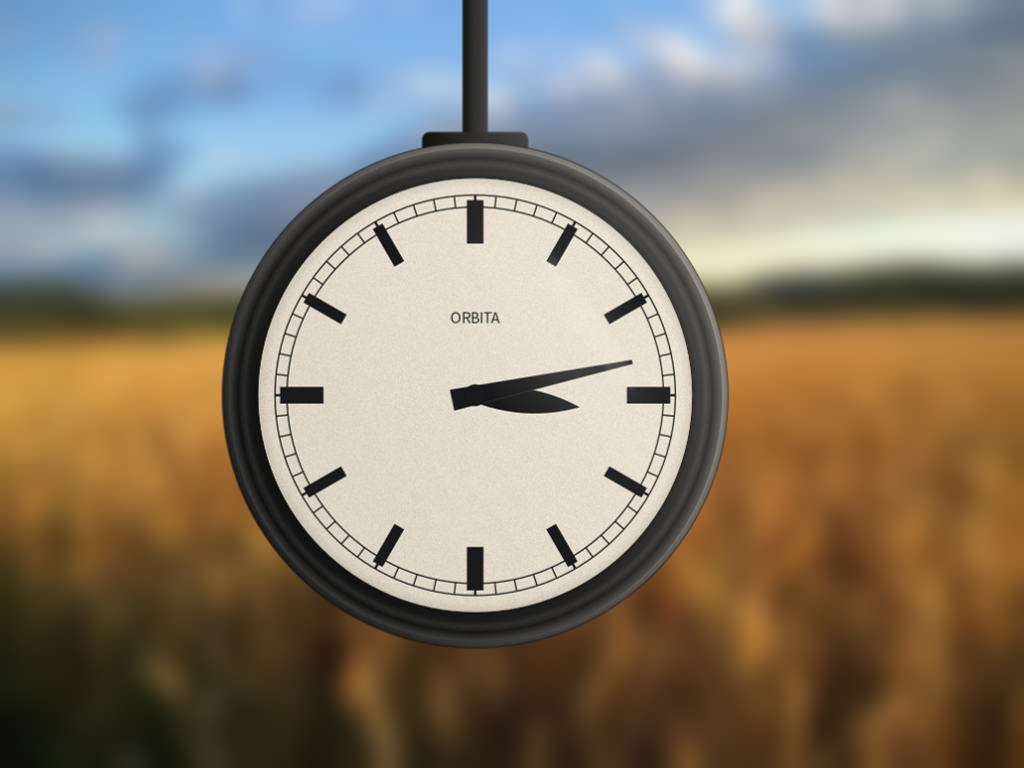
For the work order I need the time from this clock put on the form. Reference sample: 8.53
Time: 3.13
